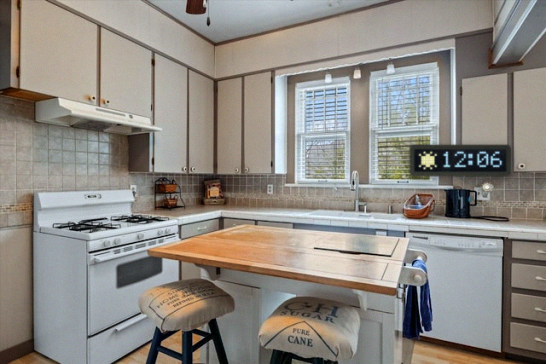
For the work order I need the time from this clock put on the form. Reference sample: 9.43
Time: 12.06
